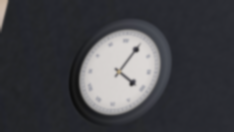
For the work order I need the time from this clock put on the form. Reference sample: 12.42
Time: 4.05
